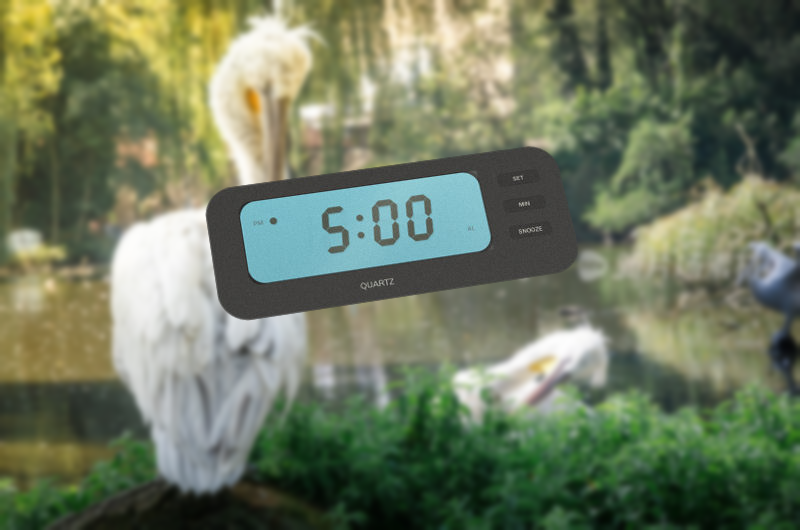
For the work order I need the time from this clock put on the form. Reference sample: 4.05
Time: 5.00
